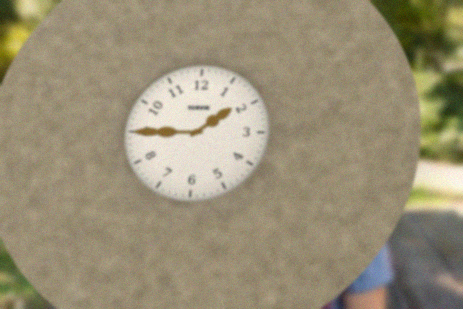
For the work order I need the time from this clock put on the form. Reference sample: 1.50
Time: 1.45
